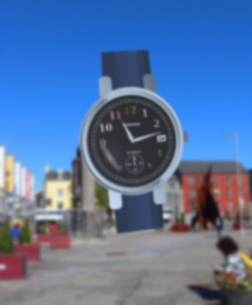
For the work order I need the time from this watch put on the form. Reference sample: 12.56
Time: 11.13
